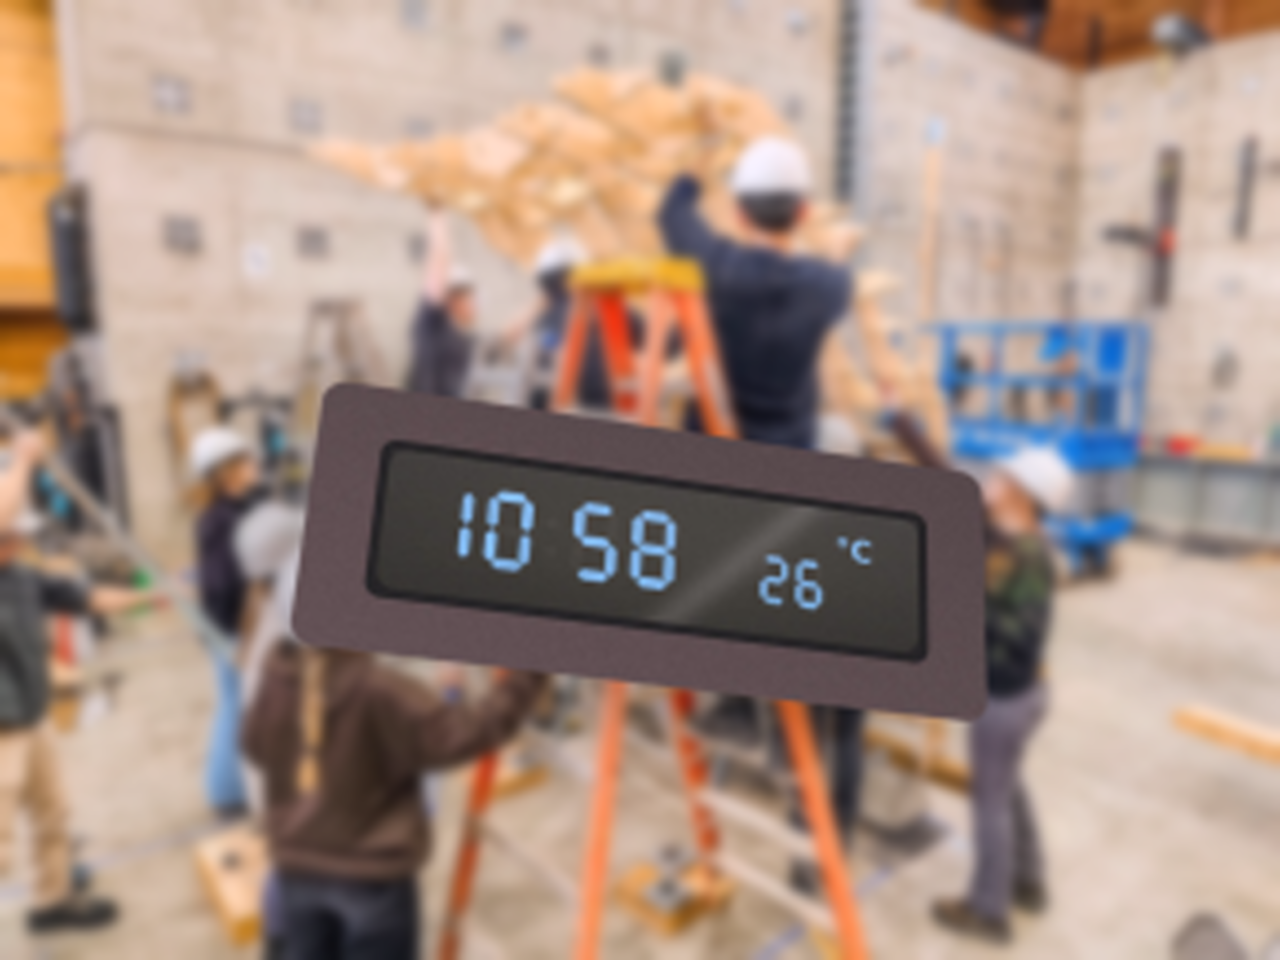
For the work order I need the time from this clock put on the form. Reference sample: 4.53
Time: 10.58
